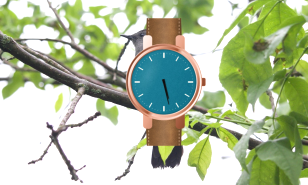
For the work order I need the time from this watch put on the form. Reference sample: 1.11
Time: 5.28
